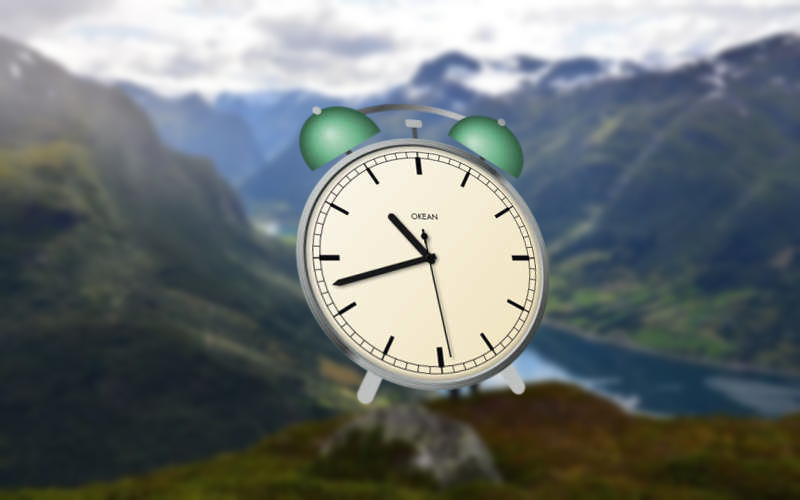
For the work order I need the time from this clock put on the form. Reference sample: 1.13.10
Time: 10.42.29
